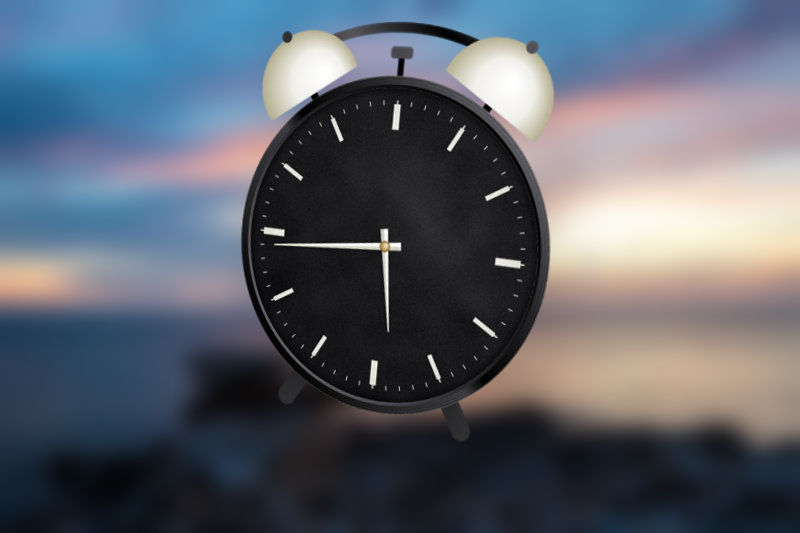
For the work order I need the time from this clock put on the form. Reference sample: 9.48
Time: 5.44
